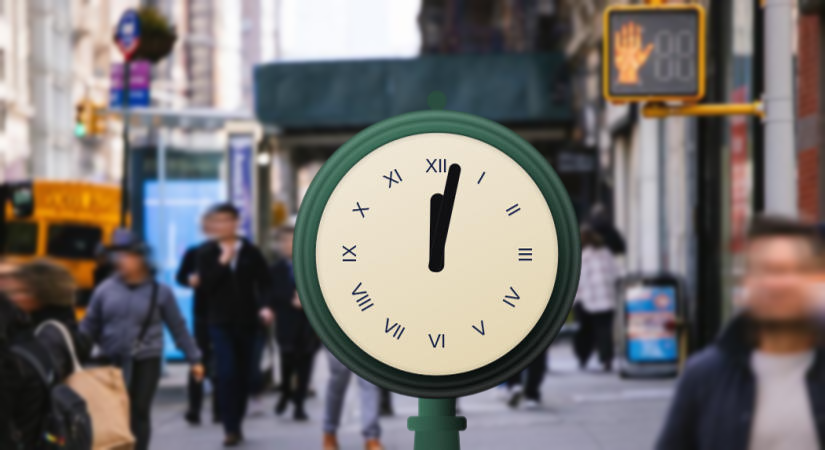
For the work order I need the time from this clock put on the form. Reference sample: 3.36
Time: 12.02
